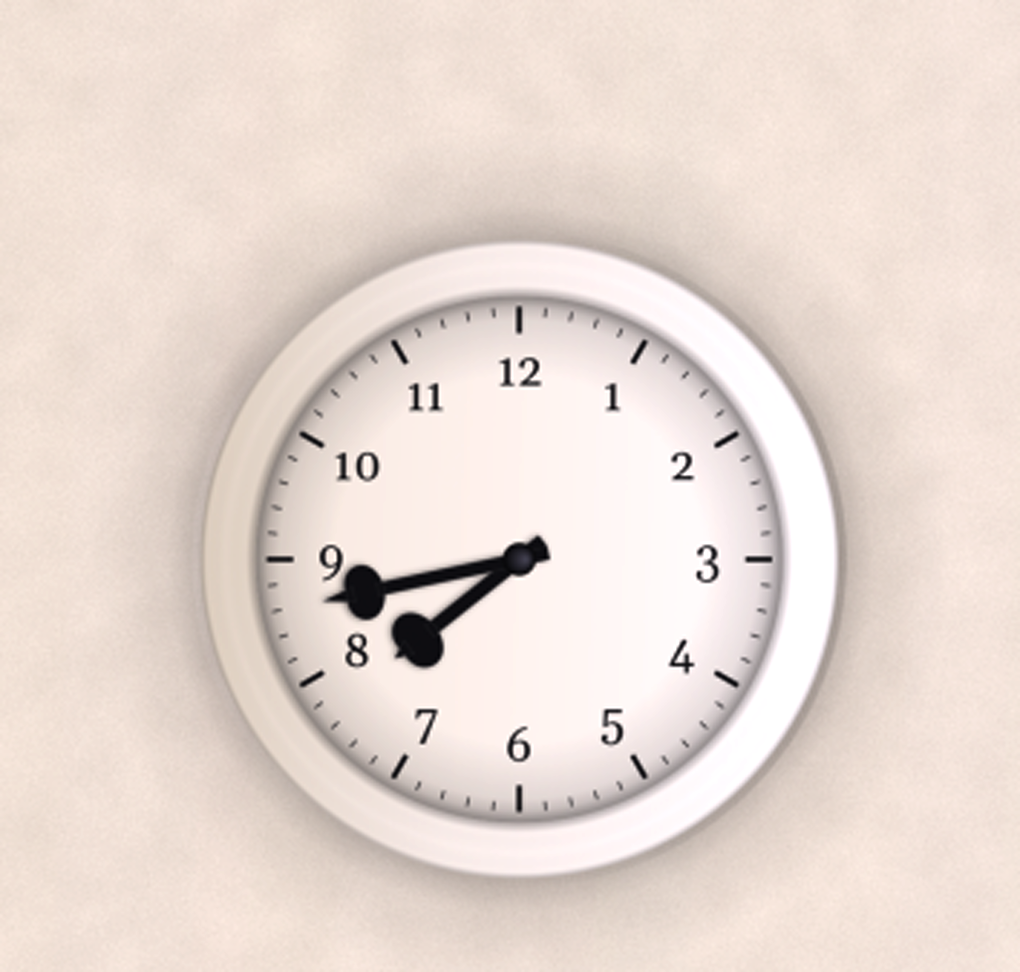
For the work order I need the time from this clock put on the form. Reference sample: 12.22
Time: 7.43
